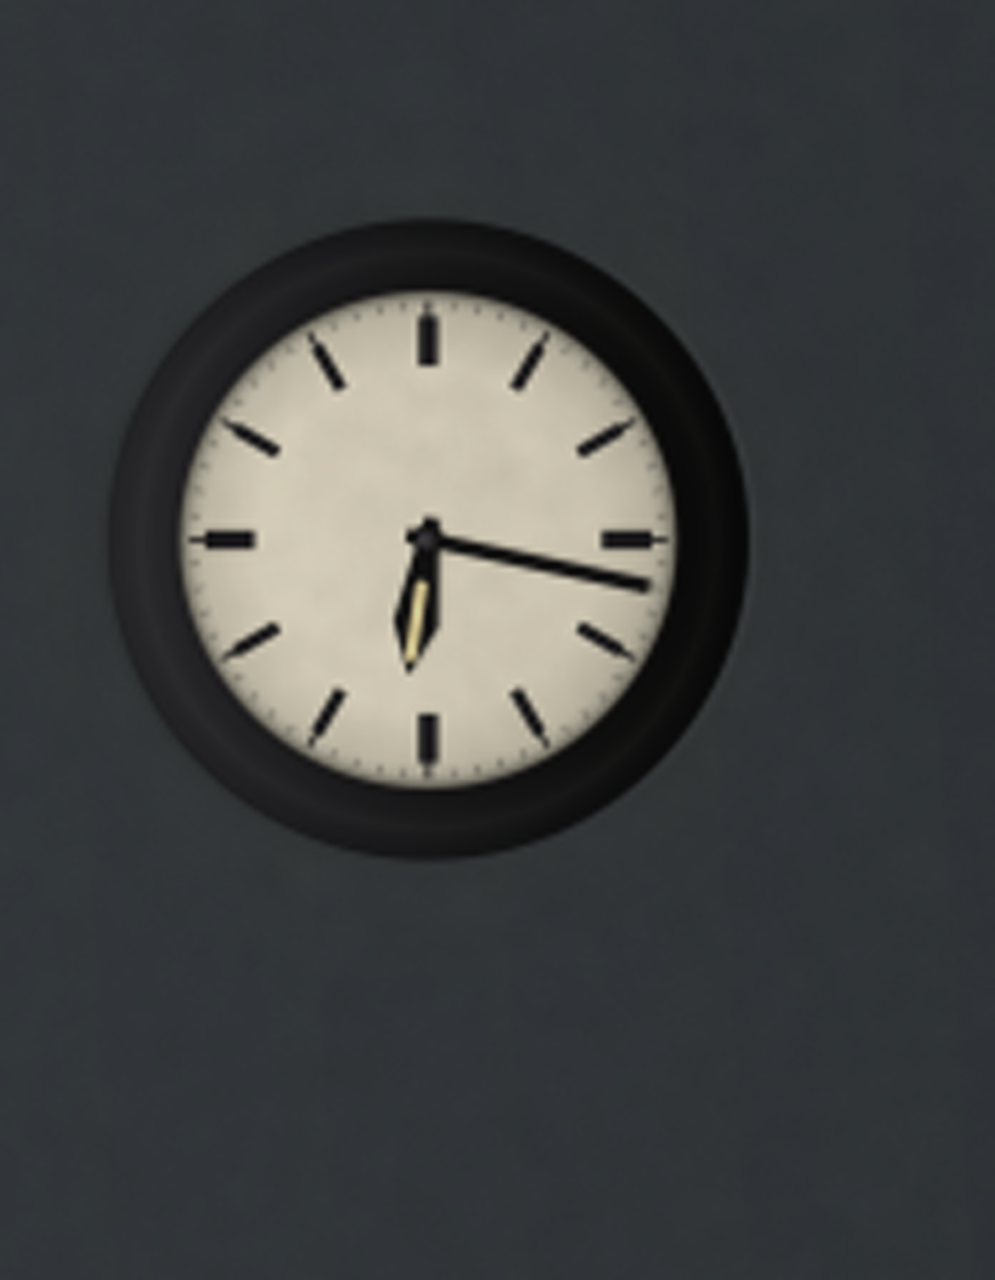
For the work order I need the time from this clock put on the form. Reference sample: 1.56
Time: 6.17
